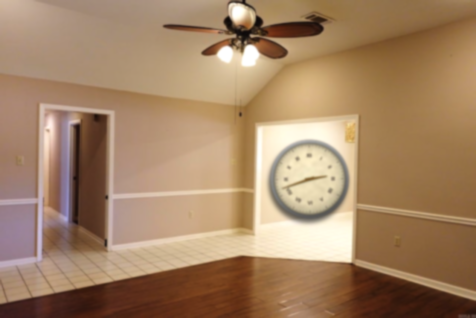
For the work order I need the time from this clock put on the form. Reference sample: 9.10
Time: 2.42
